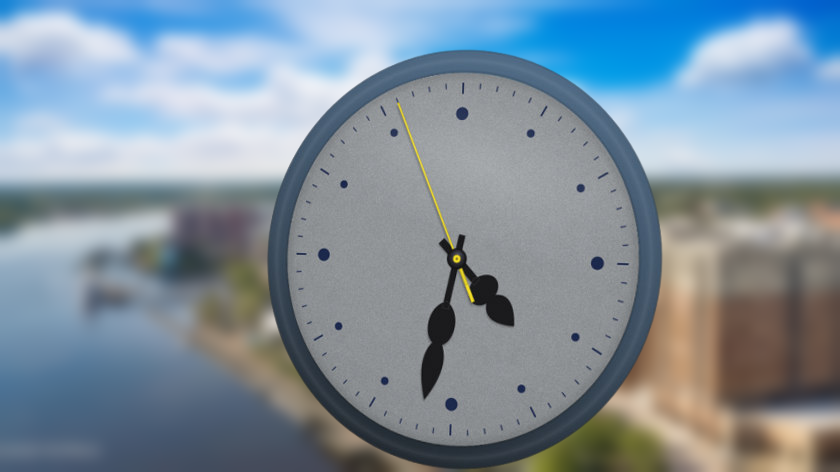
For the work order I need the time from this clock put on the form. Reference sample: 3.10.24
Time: 4.31.56
